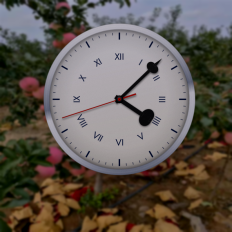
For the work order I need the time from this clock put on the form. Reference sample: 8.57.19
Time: 4.07.42
